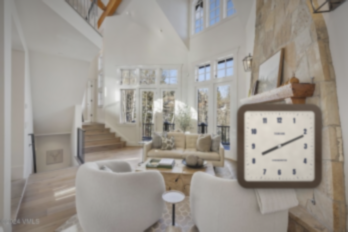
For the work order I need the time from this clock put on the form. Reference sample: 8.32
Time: 8.11
